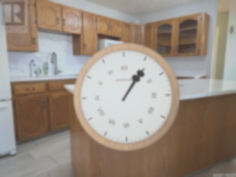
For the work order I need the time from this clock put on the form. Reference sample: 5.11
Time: 1.06
